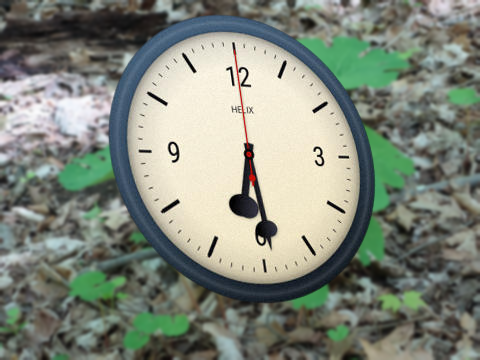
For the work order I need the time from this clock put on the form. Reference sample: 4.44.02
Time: 6.29.00
